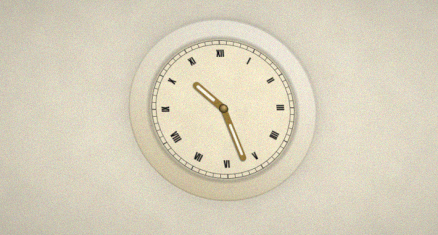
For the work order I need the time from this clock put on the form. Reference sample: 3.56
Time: 10.27
